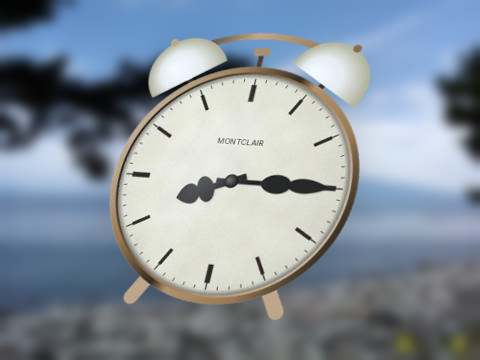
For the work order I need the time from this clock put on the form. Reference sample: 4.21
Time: 8.15
